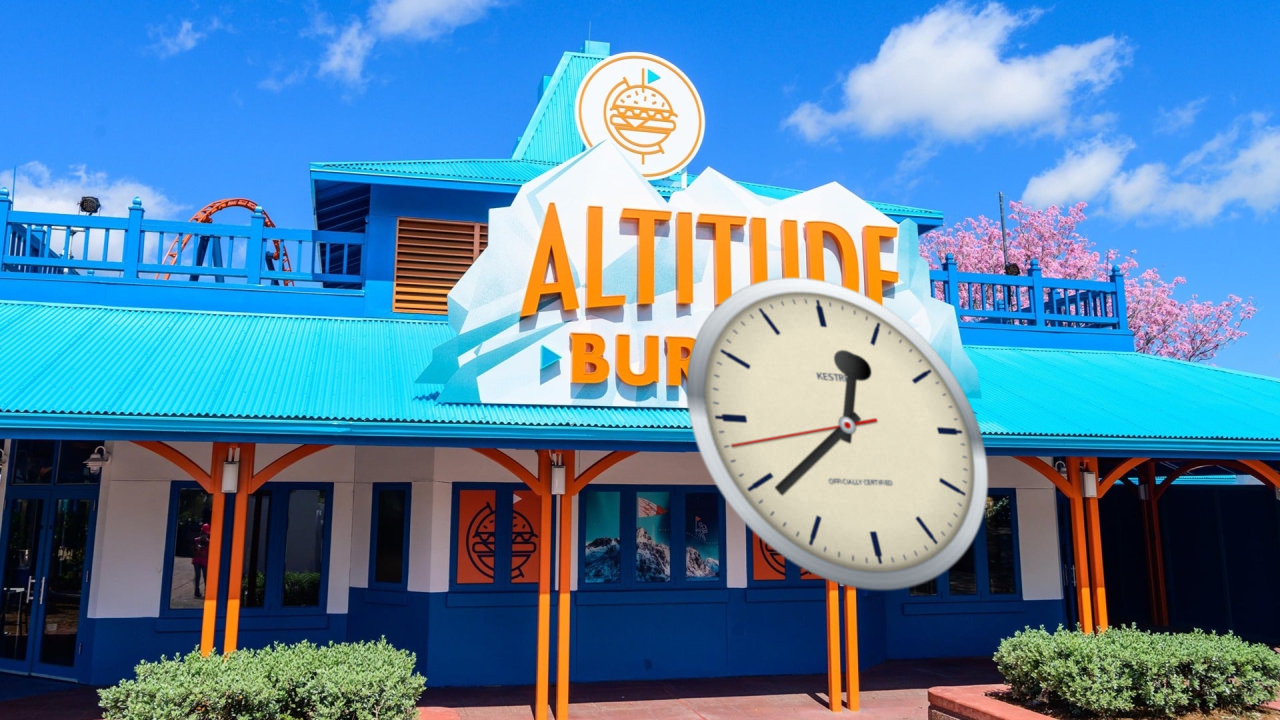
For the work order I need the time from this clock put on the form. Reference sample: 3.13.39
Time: 12.38.43
